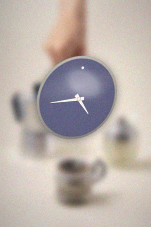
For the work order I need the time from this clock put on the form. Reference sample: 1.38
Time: 4.44
